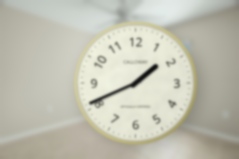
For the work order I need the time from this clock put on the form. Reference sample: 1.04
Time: 1.41
